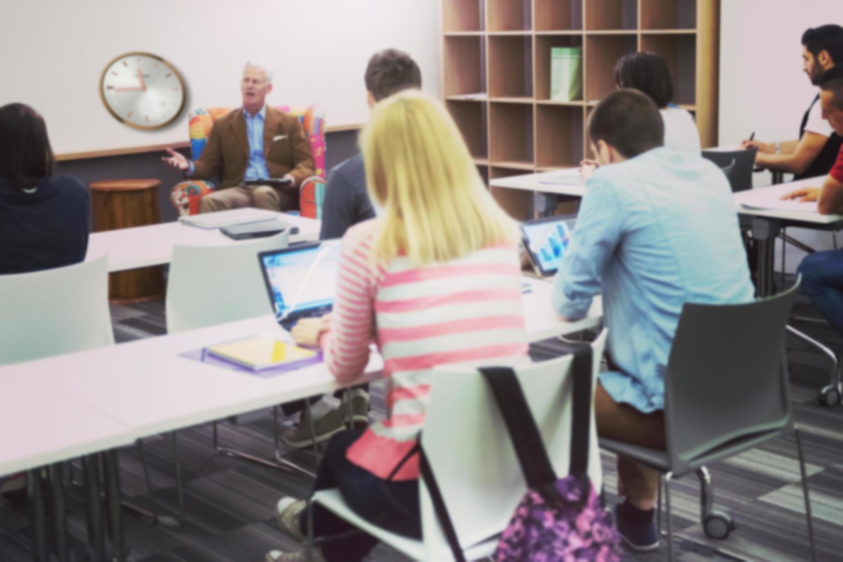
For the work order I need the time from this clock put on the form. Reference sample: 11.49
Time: 11.44
